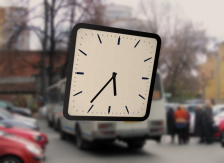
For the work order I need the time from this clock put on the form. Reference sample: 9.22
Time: 5.36
